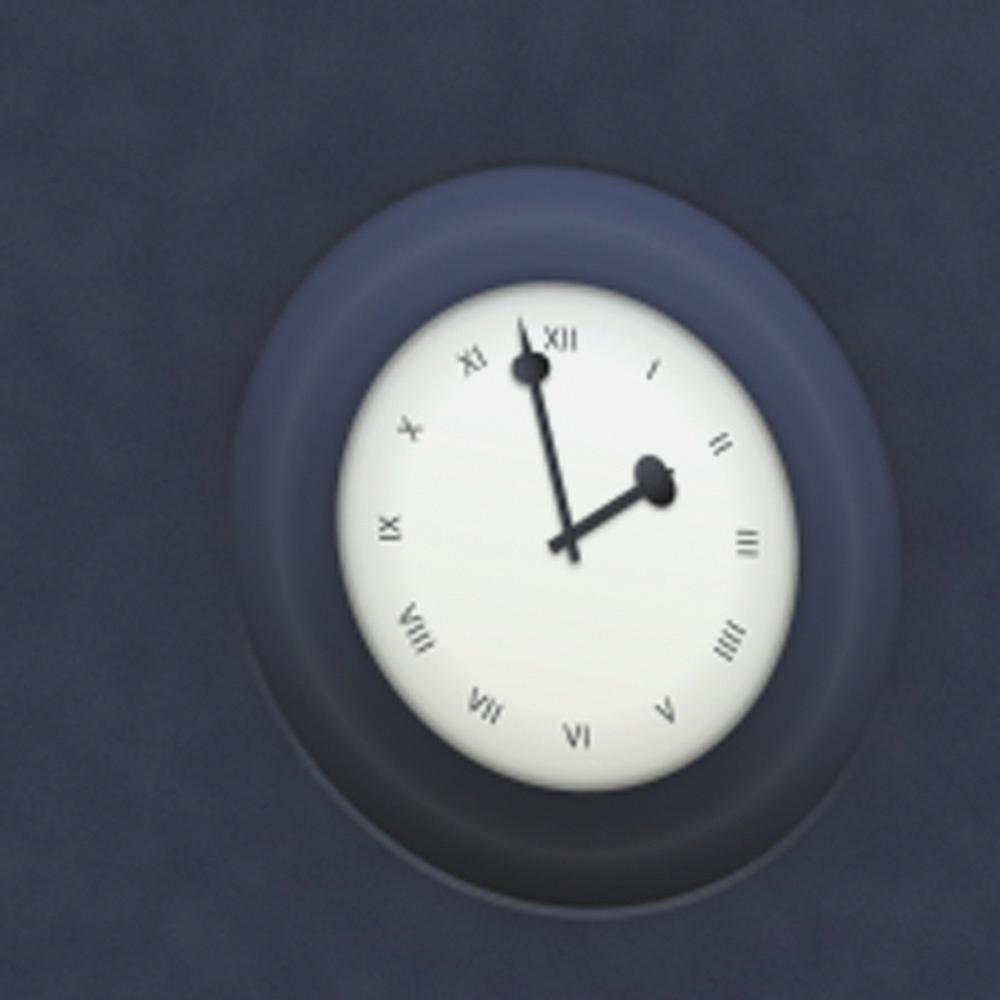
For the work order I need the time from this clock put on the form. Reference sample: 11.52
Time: 1.58
